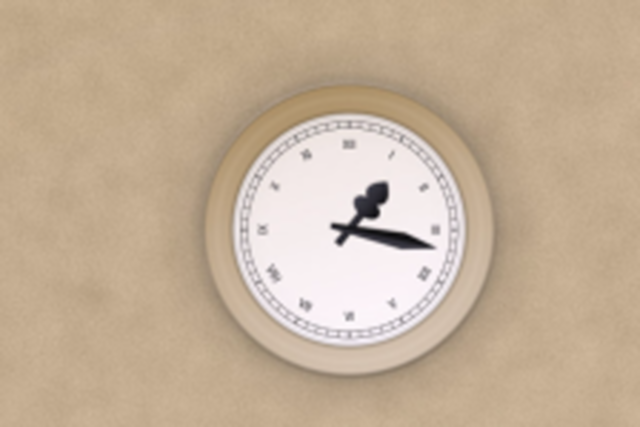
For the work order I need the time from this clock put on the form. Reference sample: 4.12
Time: 1.17
